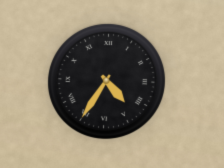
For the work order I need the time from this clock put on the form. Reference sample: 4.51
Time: 4.35
